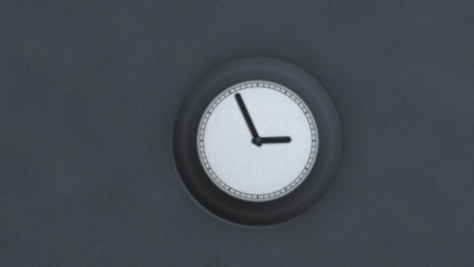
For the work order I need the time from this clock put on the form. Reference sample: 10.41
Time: 2.56
